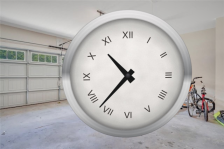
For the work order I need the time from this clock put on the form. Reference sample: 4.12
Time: 10.37
